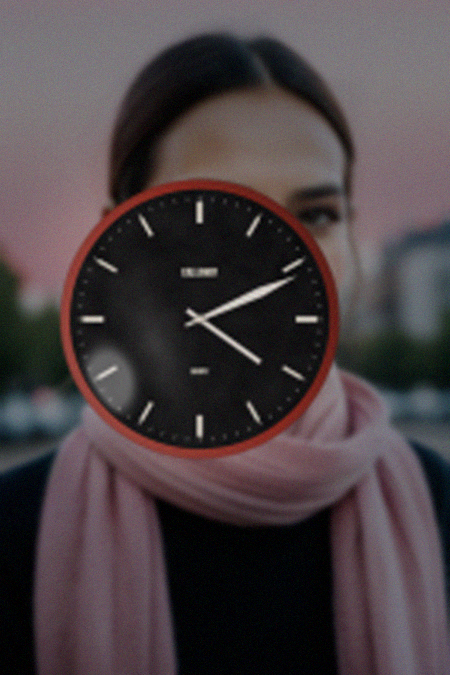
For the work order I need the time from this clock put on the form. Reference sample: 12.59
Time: 4.11
